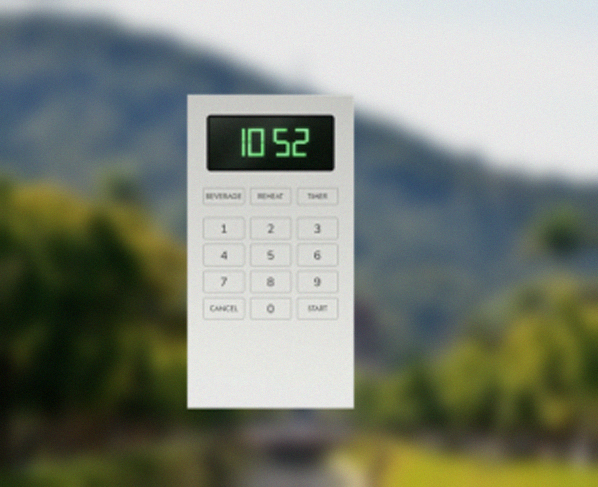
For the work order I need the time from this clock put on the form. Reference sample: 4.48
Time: 10.52
